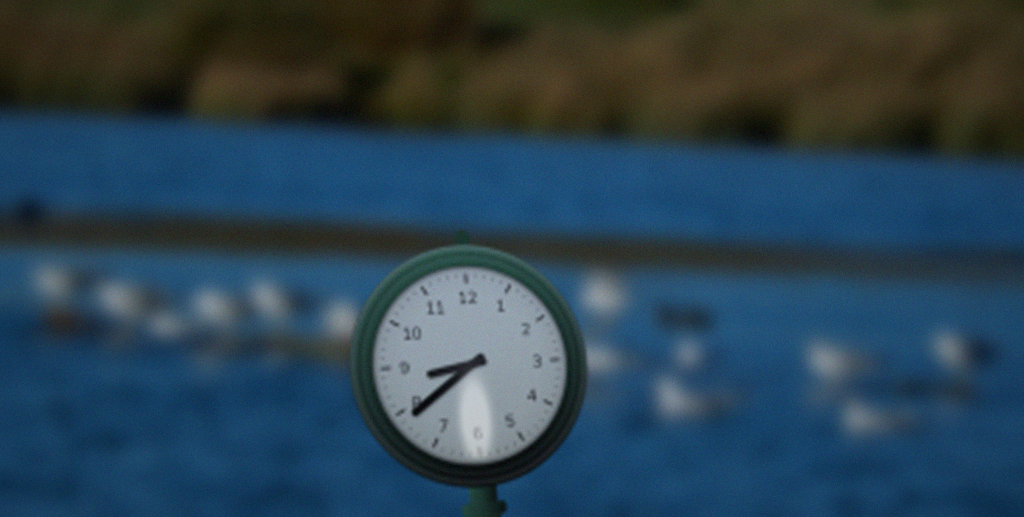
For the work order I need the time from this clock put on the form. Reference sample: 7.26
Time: 8.39
